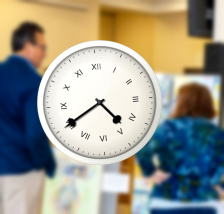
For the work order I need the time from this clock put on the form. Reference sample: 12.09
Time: 4.40
